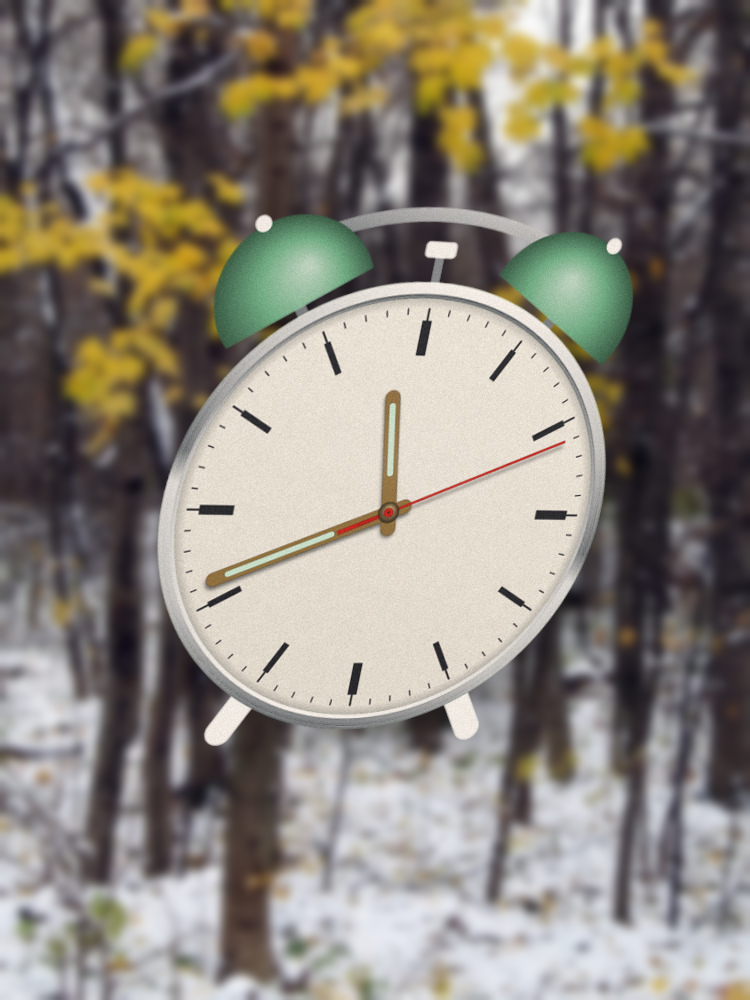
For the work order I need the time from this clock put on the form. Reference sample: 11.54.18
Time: 11.41.11
